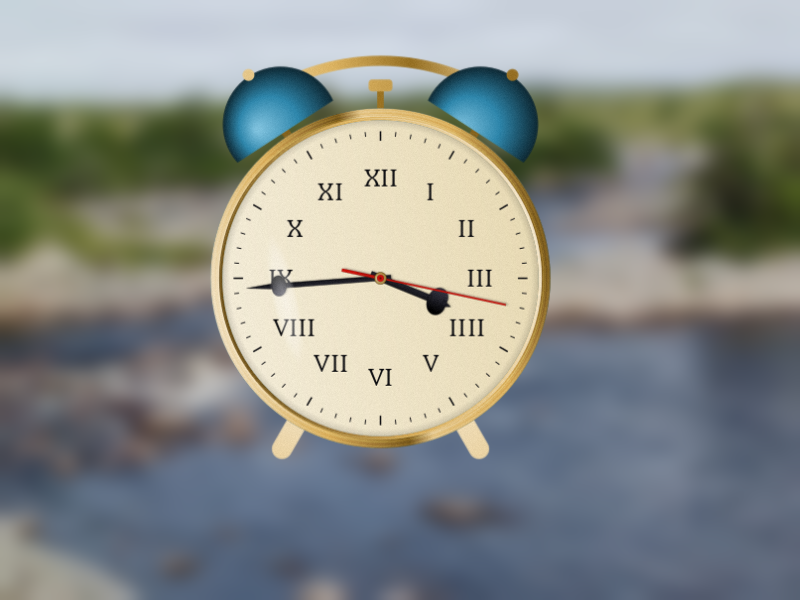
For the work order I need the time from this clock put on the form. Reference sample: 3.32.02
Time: 3.44.17
